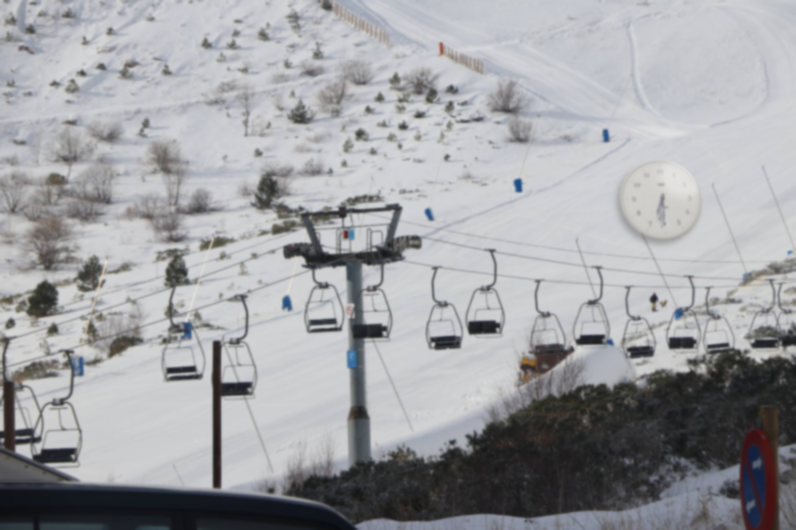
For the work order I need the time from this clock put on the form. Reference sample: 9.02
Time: 6.31
